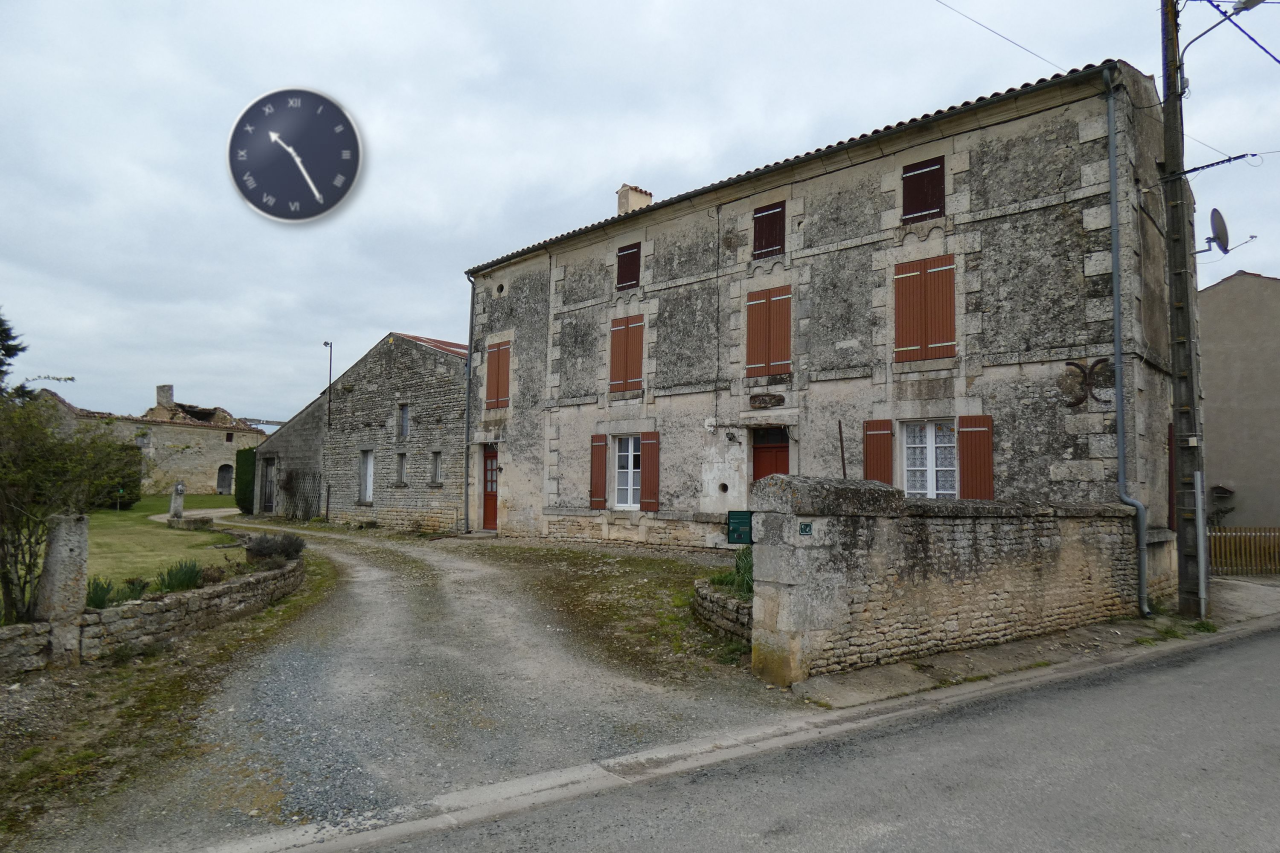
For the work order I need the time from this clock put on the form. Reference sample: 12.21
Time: 10.25
